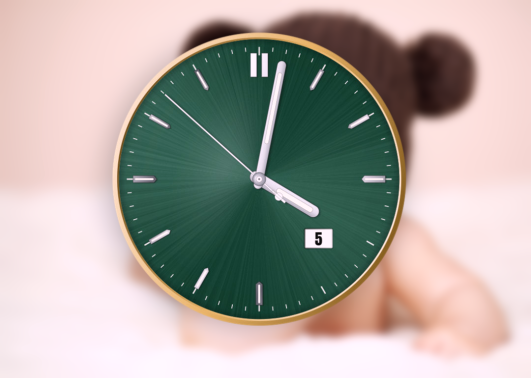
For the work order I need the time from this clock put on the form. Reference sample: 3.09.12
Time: 4.01.52
